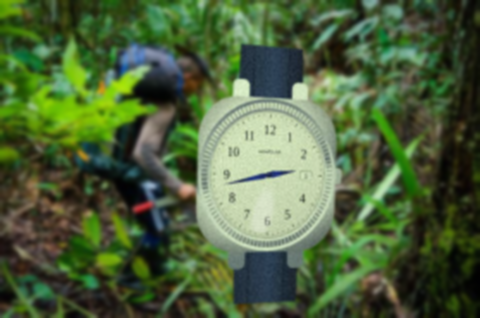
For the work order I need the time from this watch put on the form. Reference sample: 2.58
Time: 2.43
